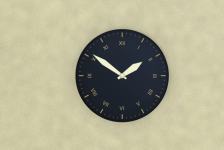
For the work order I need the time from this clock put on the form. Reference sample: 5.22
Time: 1.51
